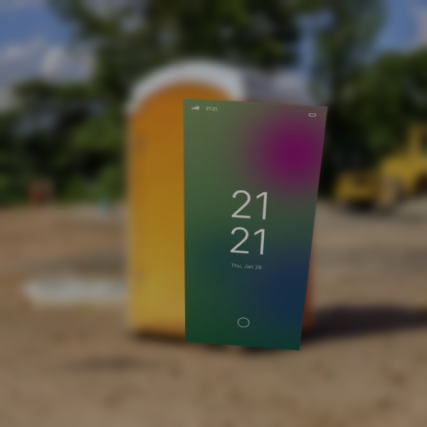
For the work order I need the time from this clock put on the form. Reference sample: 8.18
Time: 21.21
